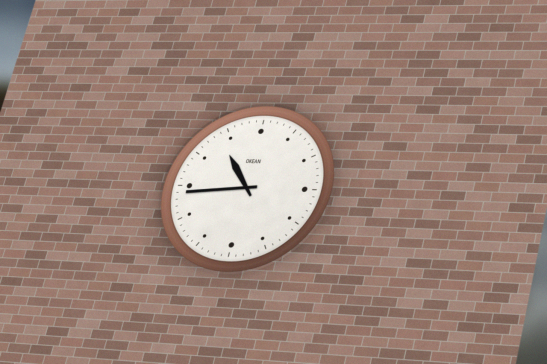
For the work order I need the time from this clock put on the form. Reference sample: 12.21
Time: 10.44
